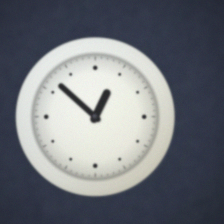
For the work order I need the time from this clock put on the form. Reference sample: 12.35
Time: 12.52
